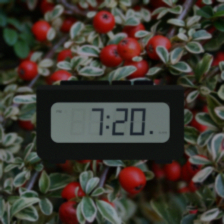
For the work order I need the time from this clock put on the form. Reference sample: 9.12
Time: 7.20
